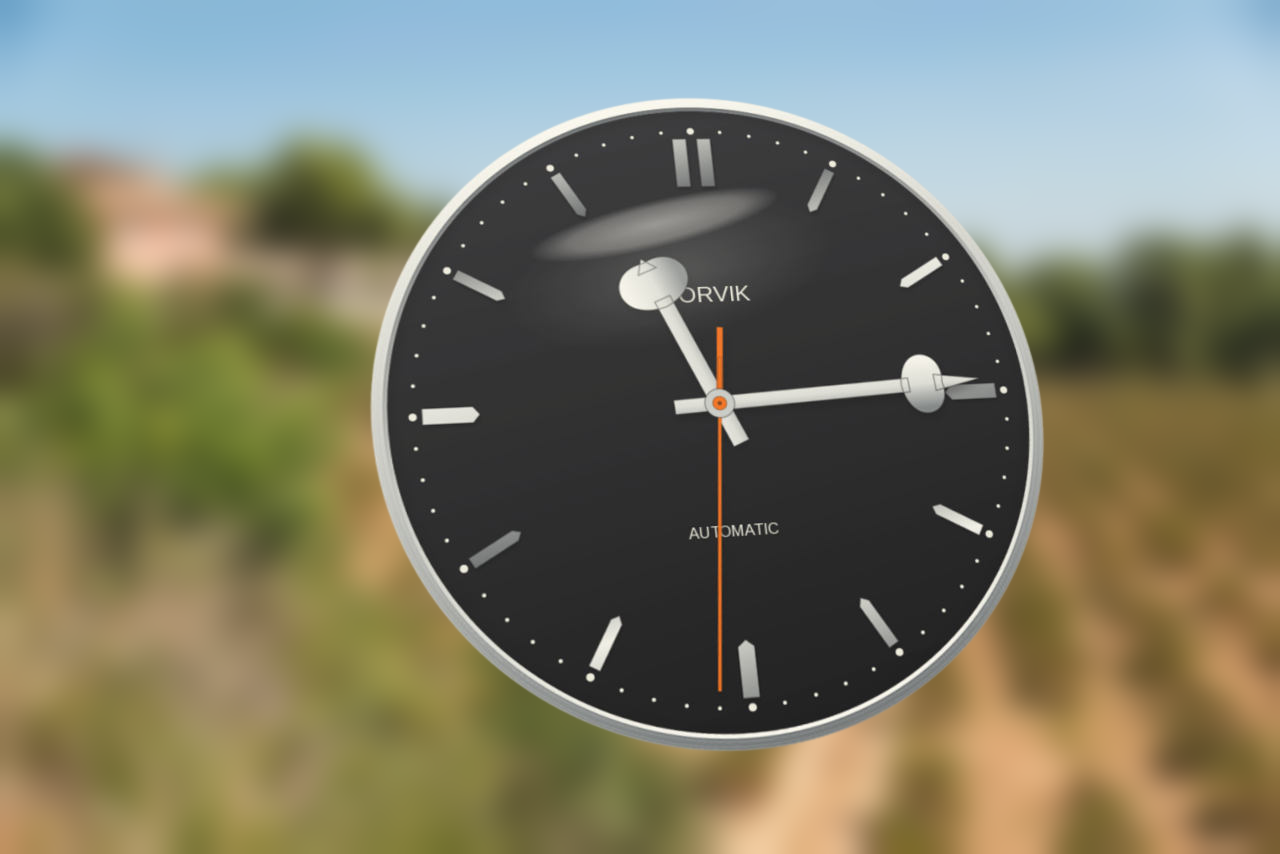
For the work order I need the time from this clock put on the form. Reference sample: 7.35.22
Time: 11.14.31
